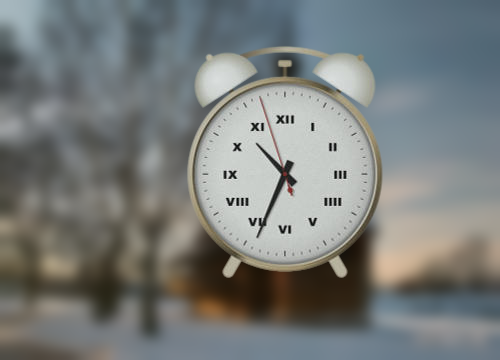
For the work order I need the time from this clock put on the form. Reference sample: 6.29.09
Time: 10.33.57
